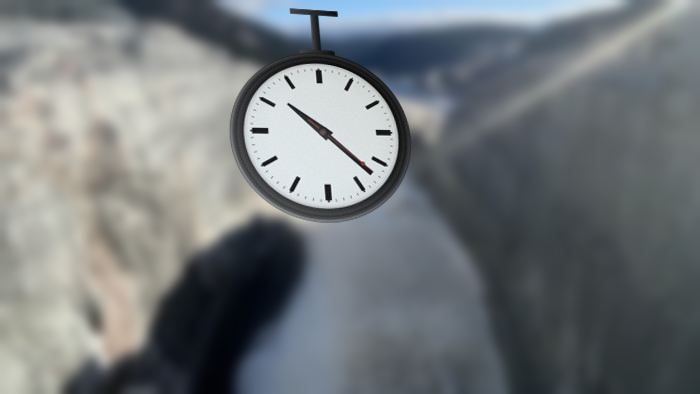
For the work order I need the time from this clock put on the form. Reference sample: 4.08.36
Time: 10.22.22
